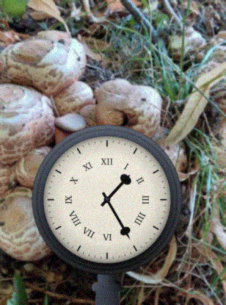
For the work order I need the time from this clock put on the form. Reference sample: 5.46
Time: 1.25
